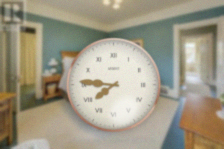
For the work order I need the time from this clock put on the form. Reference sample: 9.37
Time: 7.46
